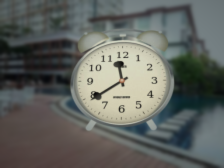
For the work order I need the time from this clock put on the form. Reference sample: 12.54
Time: 11.39
